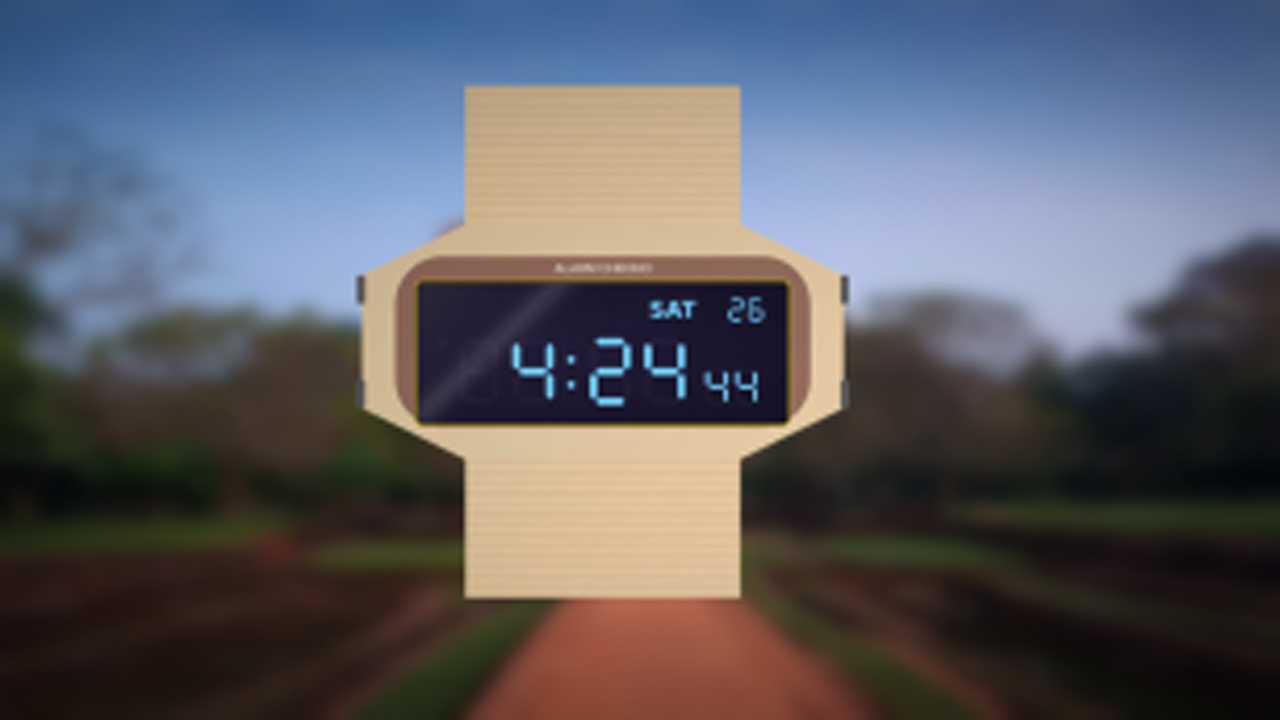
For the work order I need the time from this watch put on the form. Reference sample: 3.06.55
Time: 4.24.44
